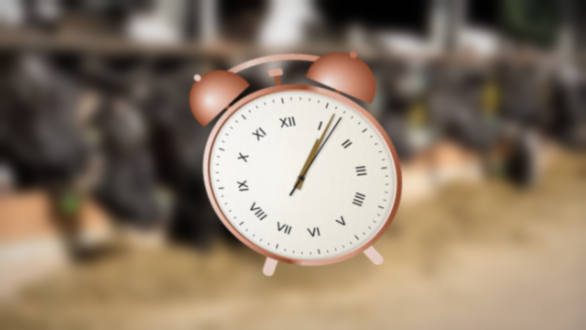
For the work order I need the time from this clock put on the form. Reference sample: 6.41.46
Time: 1.06.07
